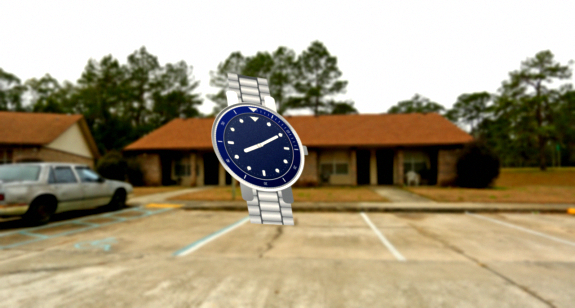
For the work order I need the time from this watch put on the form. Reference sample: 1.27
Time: 8.10
